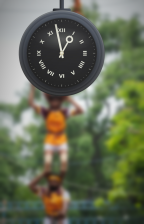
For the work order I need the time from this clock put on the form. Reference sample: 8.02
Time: 12.58
